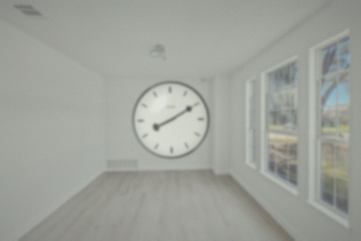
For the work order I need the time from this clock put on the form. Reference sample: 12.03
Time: 8.10
